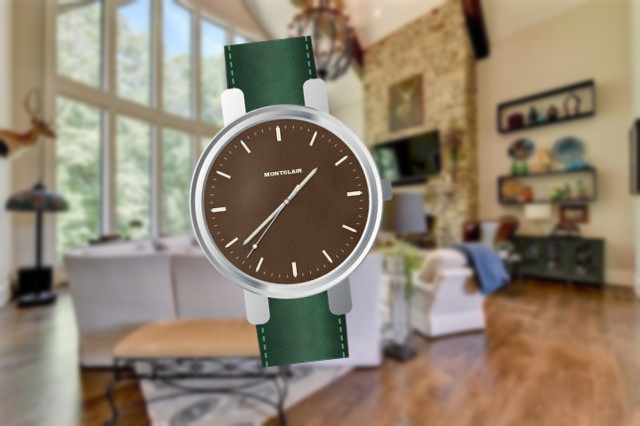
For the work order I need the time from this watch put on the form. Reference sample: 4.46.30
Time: 1.38.37
